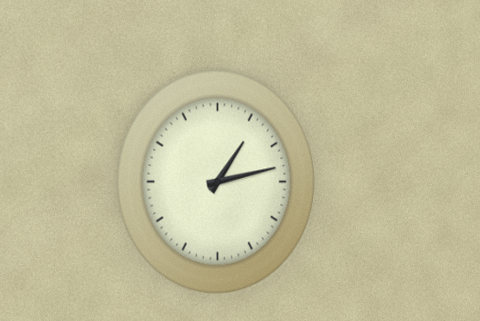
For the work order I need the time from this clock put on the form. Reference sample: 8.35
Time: 1.13
